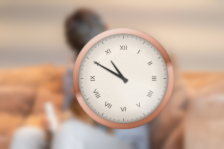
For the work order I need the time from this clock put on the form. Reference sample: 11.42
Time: 10.50
